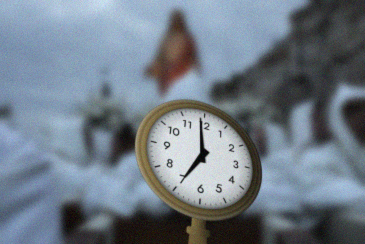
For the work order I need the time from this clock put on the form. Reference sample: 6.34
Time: 6.59
